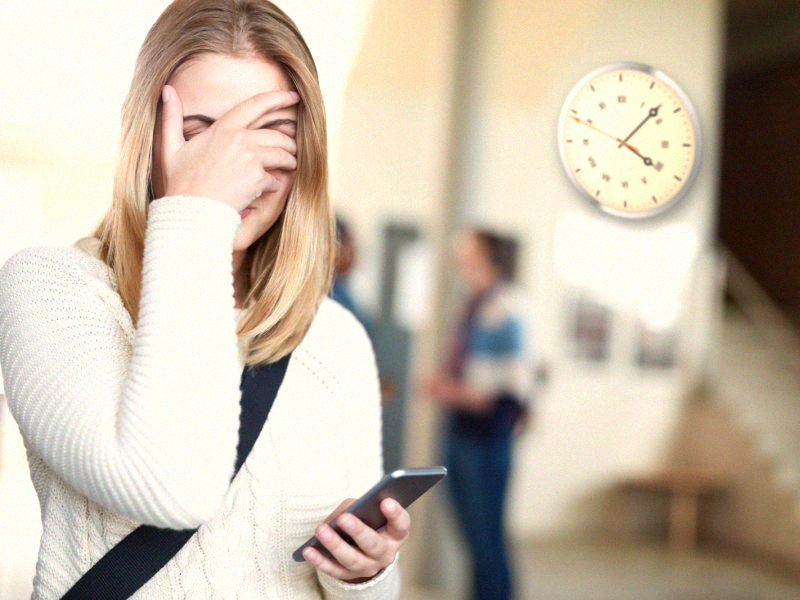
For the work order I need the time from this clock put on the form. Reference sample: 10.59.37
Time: 4.07.49
